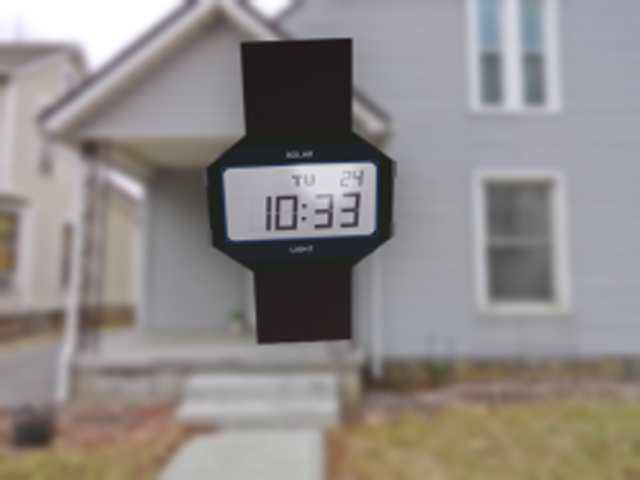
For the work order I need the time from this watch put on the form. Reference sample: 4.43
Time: 10.33
